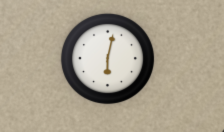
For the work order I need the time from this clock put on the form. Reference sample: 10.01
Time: 6.02
